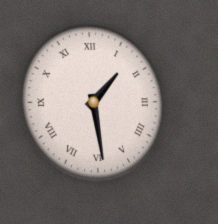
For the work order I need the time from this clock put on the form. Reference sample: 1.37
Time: 1.29
